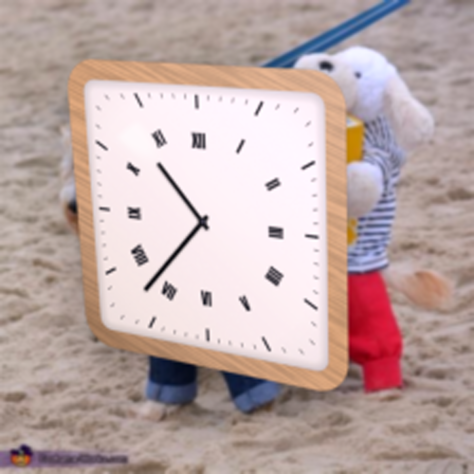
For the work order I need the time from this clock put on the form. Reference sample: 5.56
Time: 10.37
